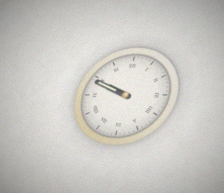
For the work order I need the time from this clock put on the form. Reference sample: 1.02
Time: 9.49
